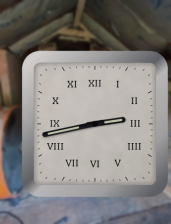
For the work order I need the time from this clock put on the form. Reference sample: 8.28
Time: 2.43
